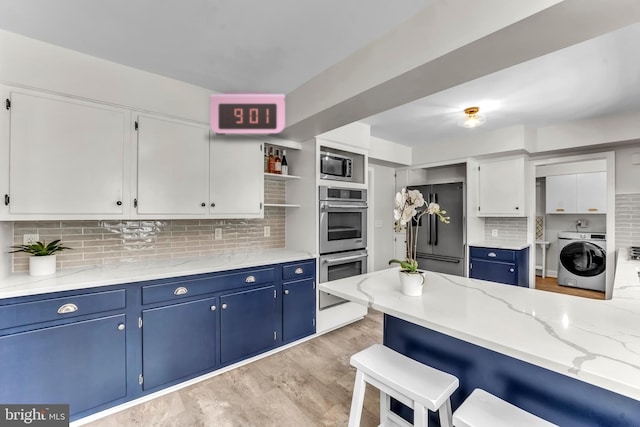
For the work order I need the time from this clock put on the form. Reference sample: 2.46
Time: 9.01
